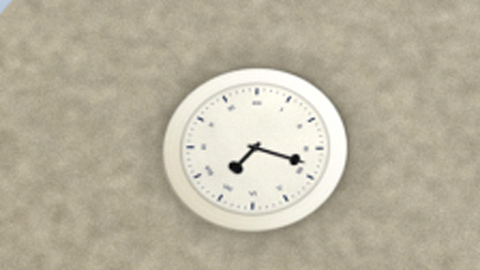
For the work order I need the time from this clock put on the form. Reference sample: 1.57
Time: 7.18
